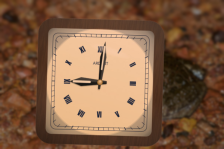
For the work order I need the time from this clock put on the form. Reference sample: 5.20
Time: 9.01
